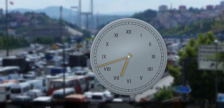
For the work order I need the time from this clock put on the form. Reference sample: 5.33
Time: 6.42
